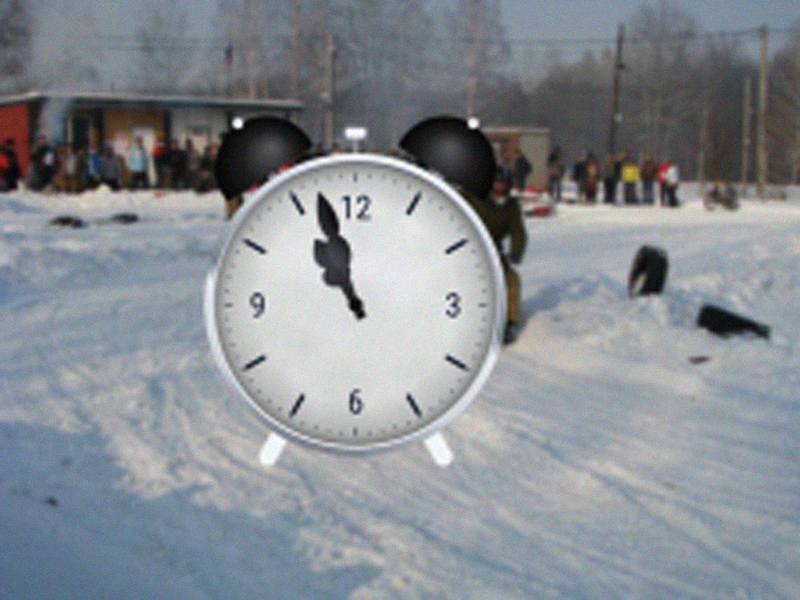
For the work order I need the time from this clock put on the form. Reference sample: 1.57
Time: 10.57
